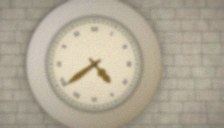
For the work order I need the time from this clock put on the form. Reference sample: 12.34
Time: 4.39
